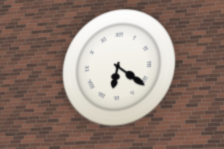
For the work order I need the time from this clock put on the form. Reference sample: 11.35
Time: 6.21
